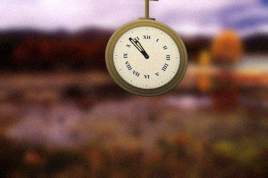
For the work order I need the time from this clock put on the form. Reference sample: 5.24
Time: 10.53
